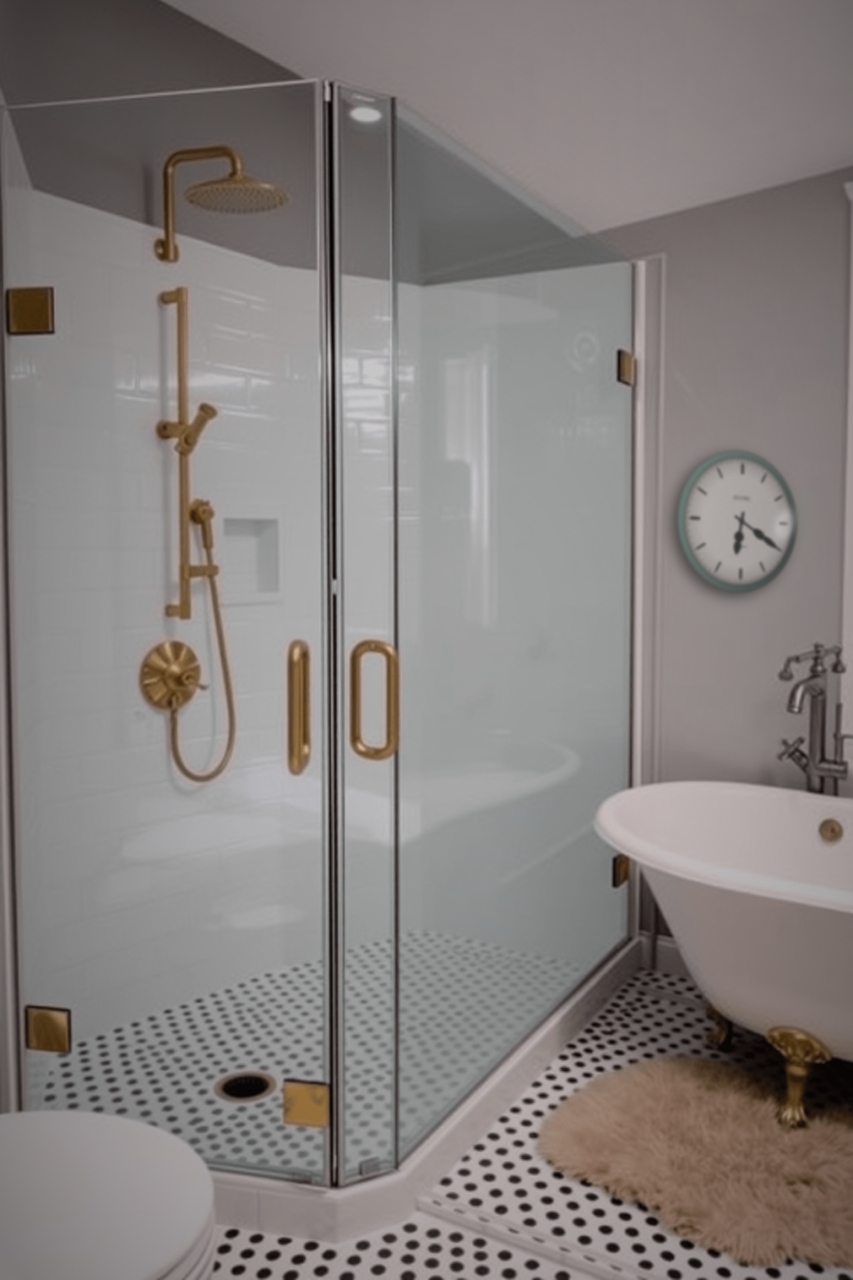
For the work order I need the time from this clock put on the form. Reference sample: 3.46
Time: 6.20
